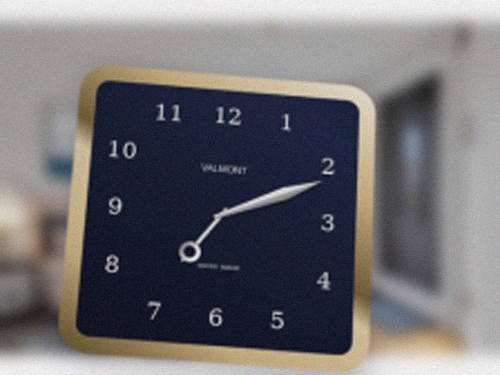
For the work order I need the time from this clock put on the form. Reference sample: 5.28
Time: 7.11
